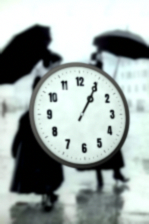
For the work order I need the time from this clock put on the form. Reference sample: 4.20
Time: 1.05
